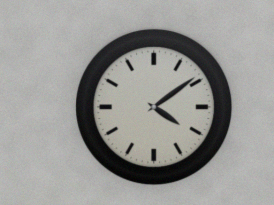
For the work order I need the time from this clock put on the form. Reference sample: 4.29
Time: 4.09
